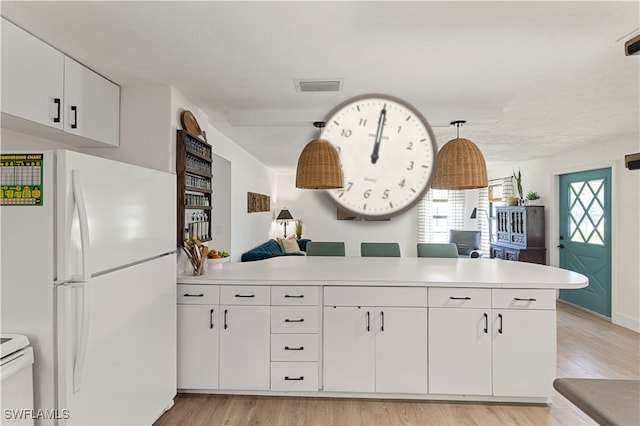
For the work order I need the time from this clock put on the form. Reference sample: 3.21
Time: 12.00
